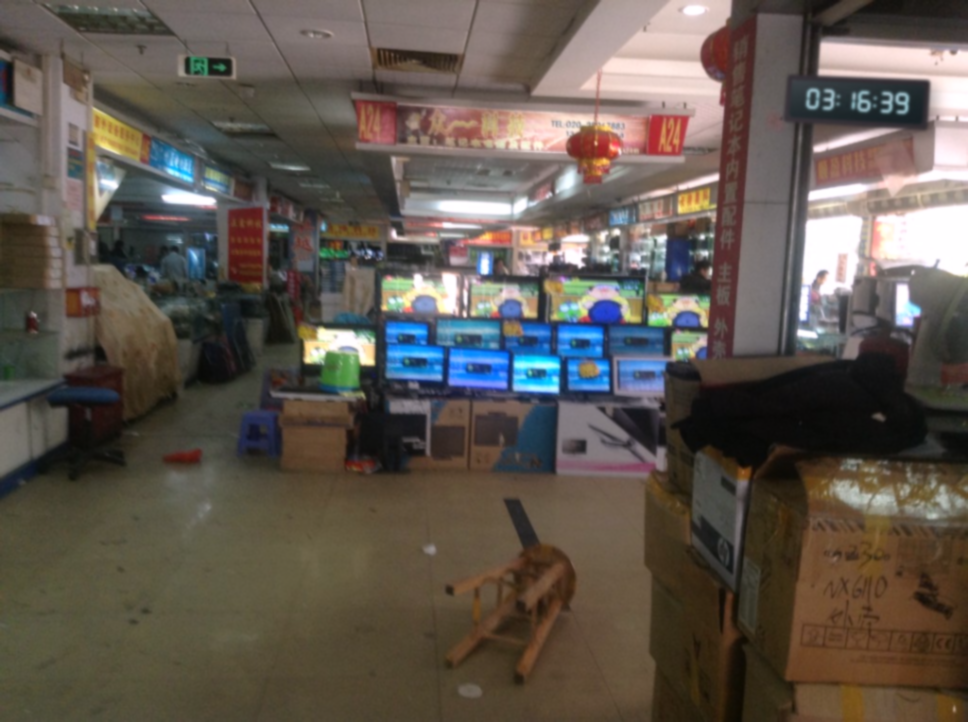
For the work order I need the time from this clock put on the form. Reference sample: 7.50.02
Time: 3.16.39
